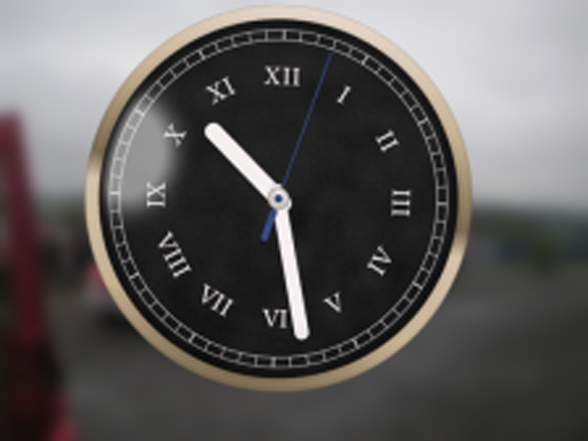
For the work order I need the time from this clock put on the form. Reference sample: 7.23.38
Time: 10.28.03
